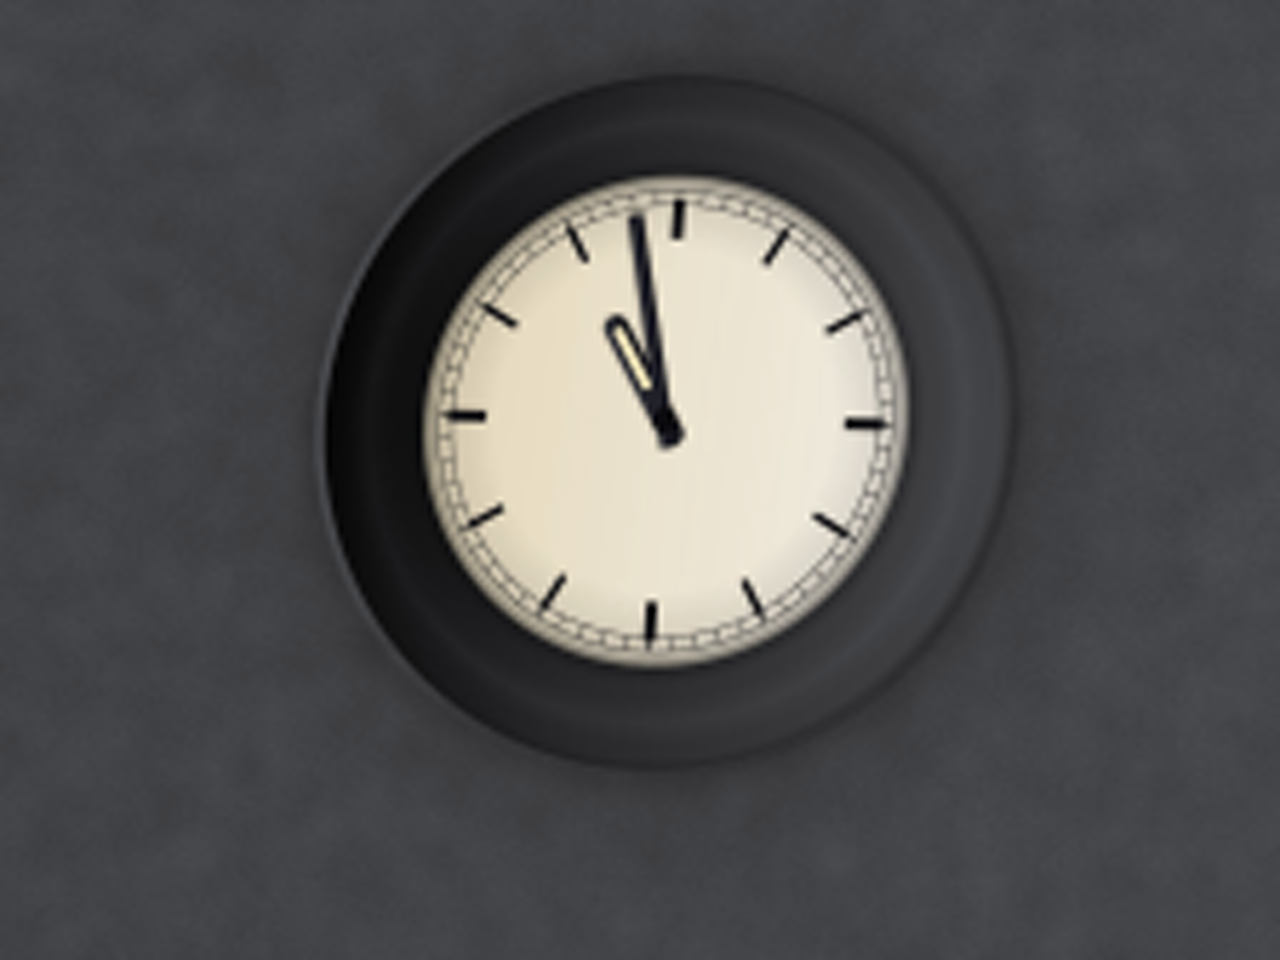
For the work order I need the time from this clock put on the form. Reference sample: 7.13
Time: 10.58
